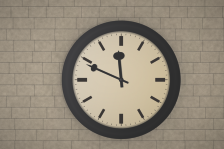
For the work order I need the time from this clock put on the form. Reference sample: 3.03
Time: 11.49
